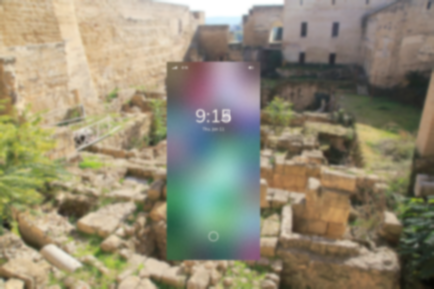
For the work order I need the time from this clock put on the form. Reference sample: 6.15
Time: 9.15
